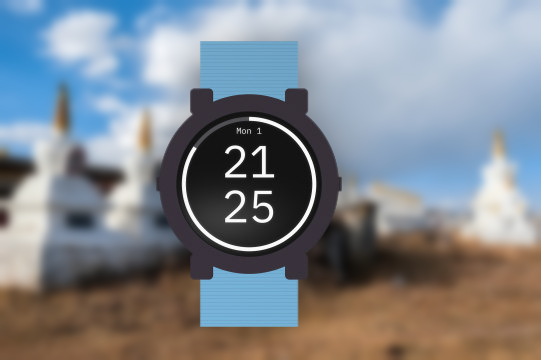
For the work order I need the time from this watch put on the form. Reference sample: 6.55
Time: 21.25
